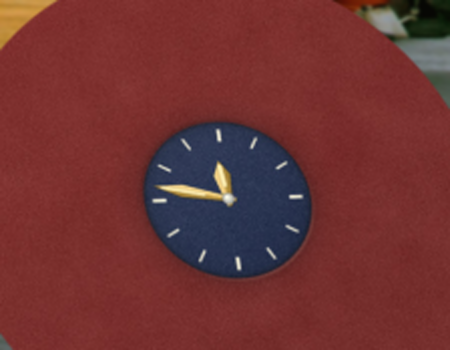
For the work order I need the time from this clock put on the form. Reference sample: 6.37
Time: 11.47
